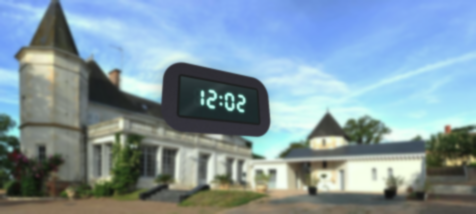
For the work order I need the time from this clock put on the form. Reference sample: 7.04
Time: 12.02
